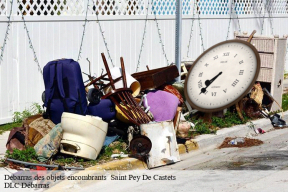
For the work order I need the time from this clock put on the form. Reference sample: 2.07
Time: 7.36
